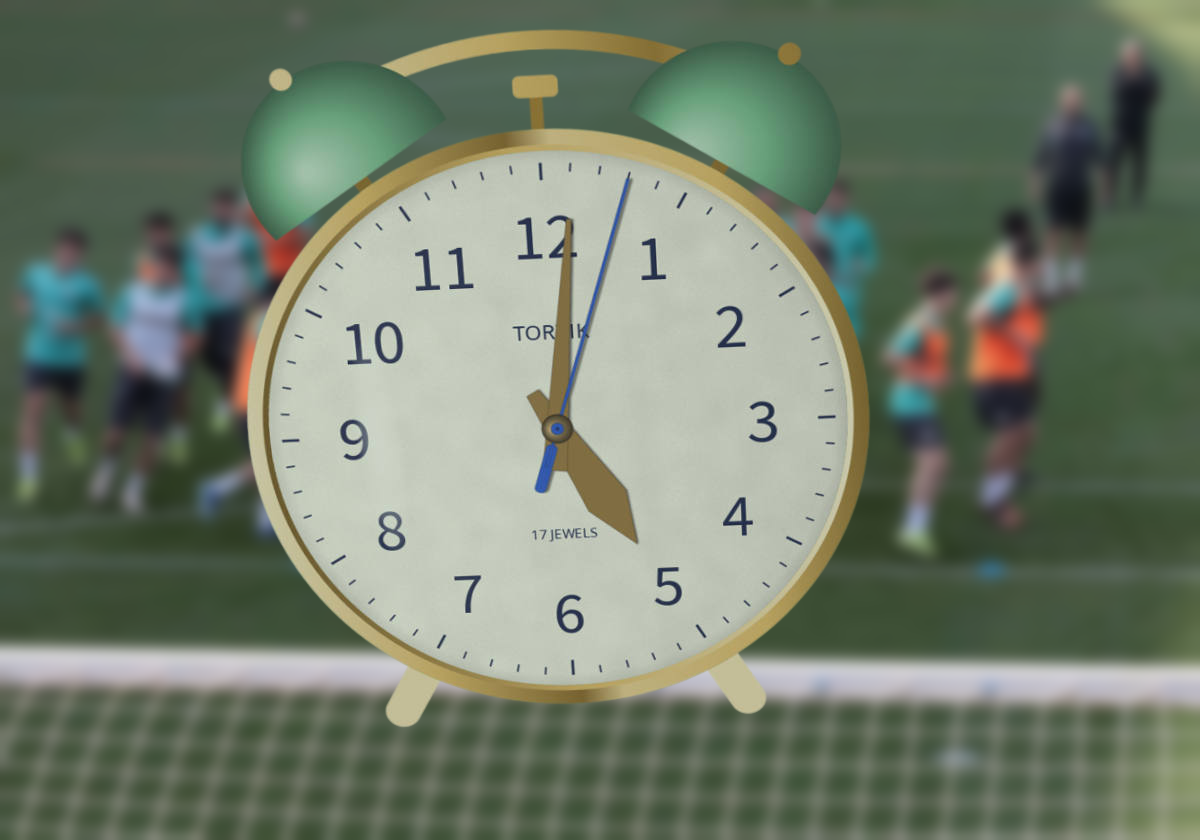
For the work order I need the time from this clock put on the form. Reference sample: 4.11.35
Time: 5.01.03
